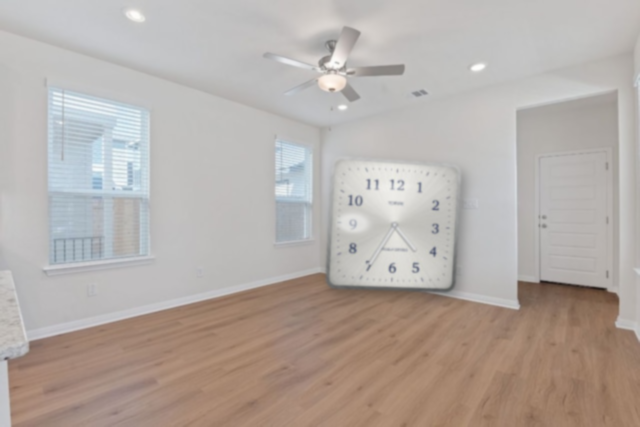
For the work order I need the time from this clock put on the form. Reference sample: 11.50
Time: 4.35
